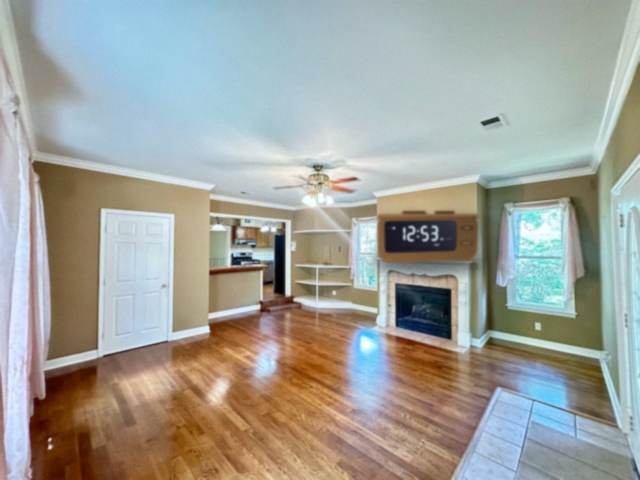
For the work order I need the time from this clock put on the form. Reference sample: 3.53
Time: 12.53
